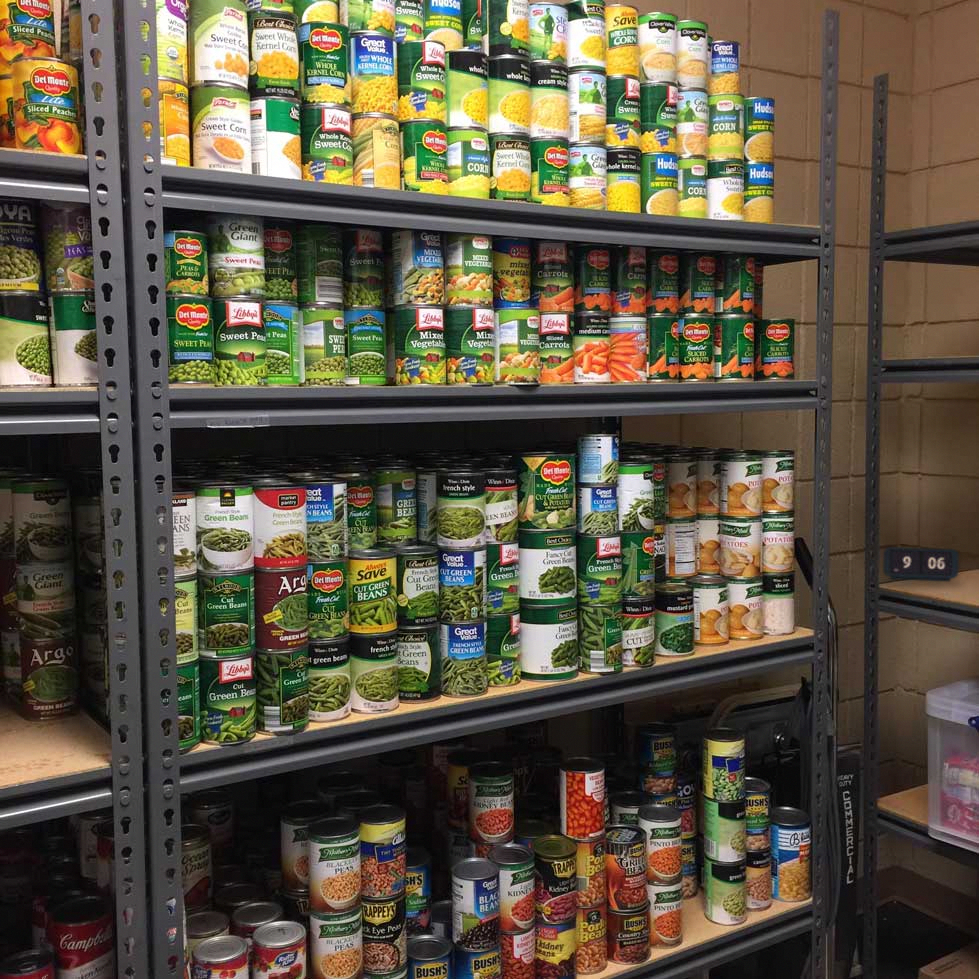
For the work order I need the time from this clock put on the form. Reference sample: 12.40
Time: 9.06
